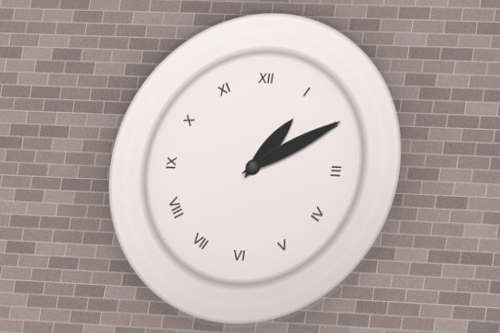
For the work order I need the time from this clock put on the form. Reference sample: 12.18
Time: 1.10
